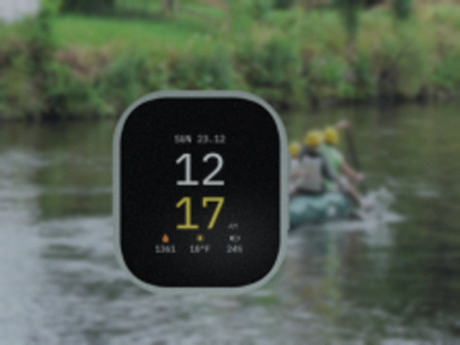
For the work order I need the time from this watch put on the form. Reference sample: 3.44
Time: 12.17
